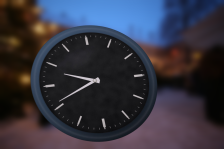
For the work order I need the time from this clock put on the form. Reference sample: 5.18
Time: 9.41
